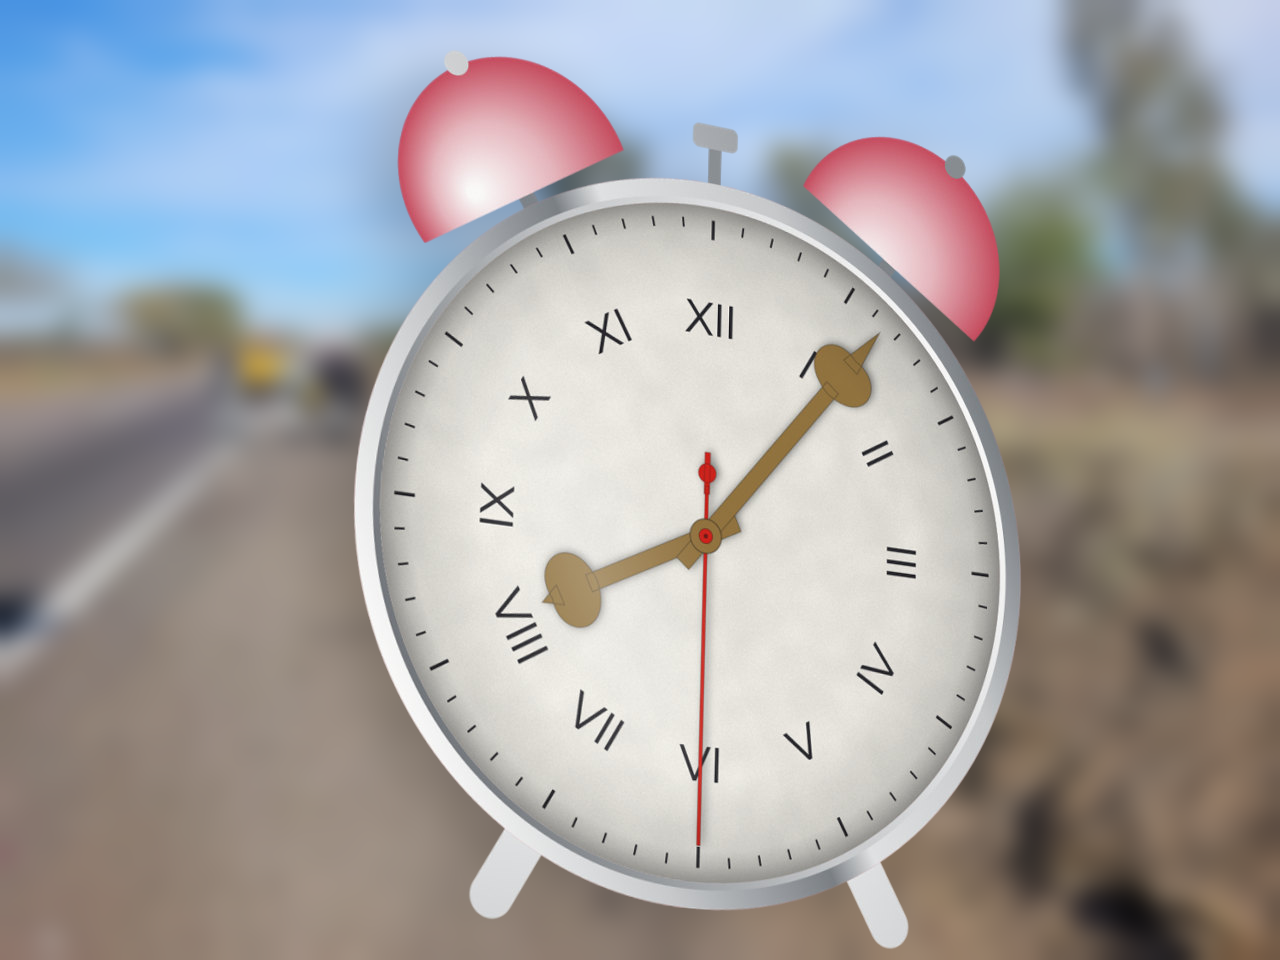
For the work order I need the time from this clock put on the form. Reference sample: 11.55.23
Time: 8.06.30
